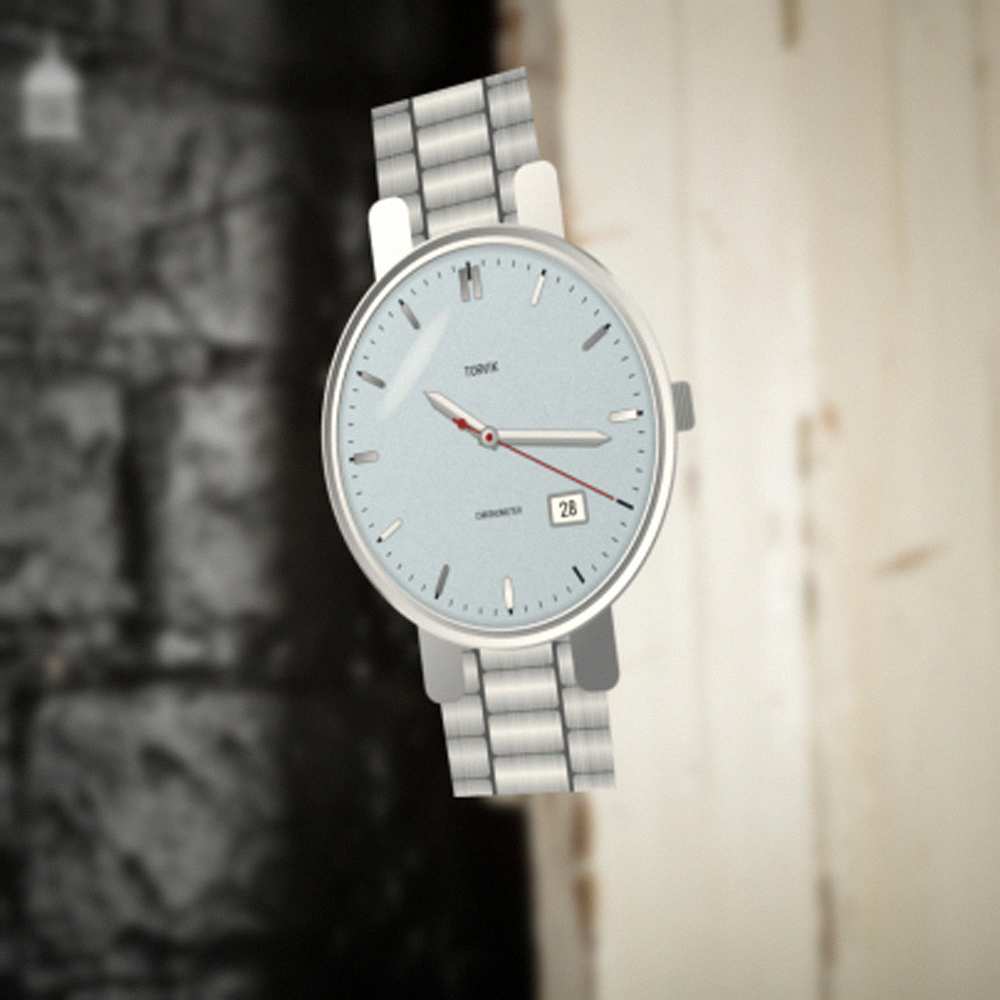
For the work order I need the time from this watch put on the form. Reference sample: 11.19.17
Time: 10.16.20
